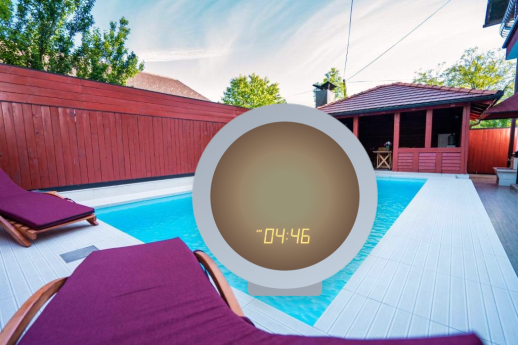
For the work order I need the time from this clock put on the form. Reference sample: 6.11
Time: 4.46
